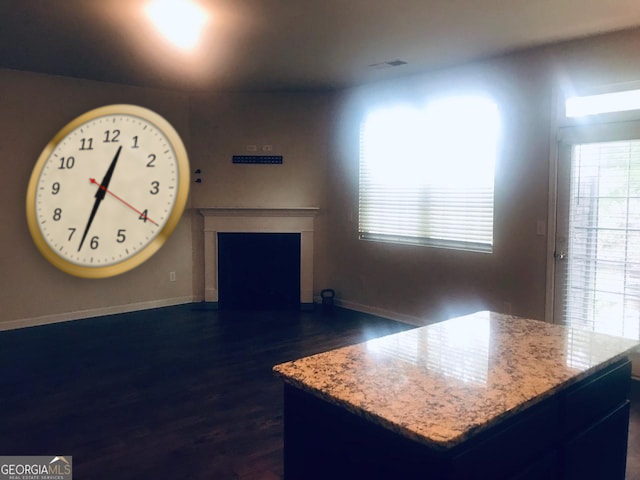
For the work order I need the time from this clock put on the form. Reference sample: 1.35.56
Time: 12.32.20
